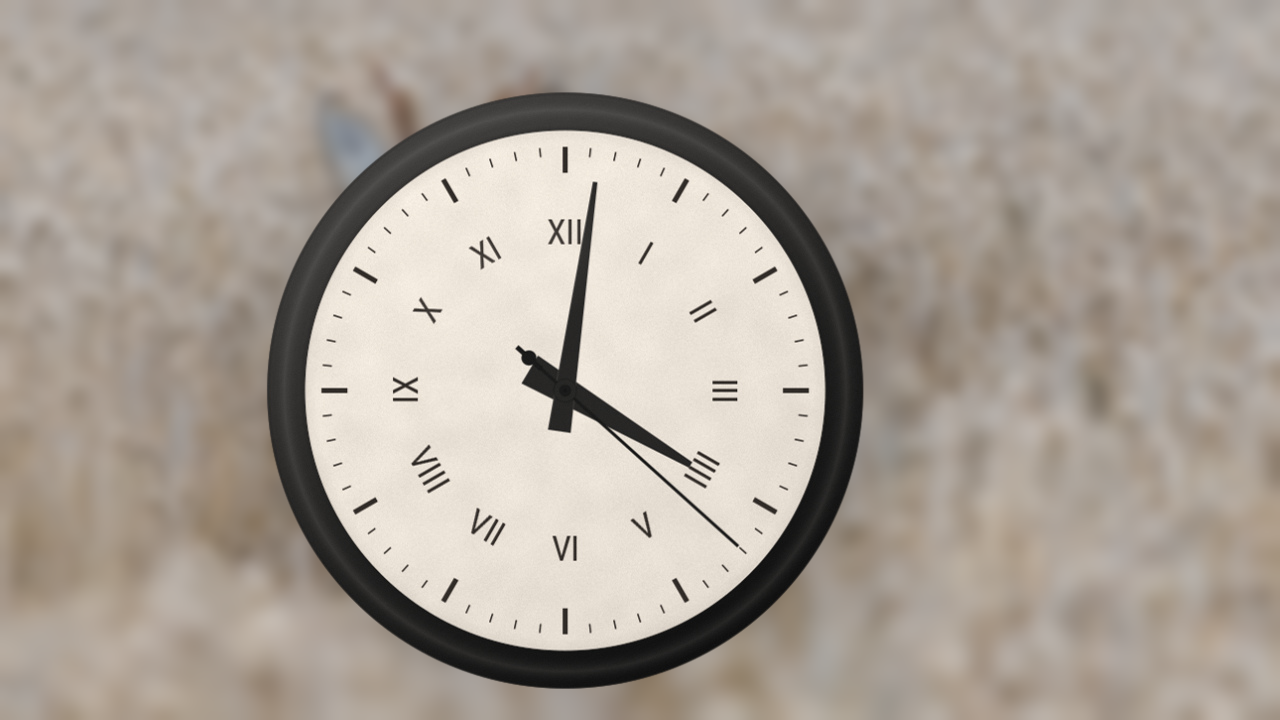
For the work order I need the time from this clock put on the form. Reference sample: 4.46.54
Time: 4.01.22
